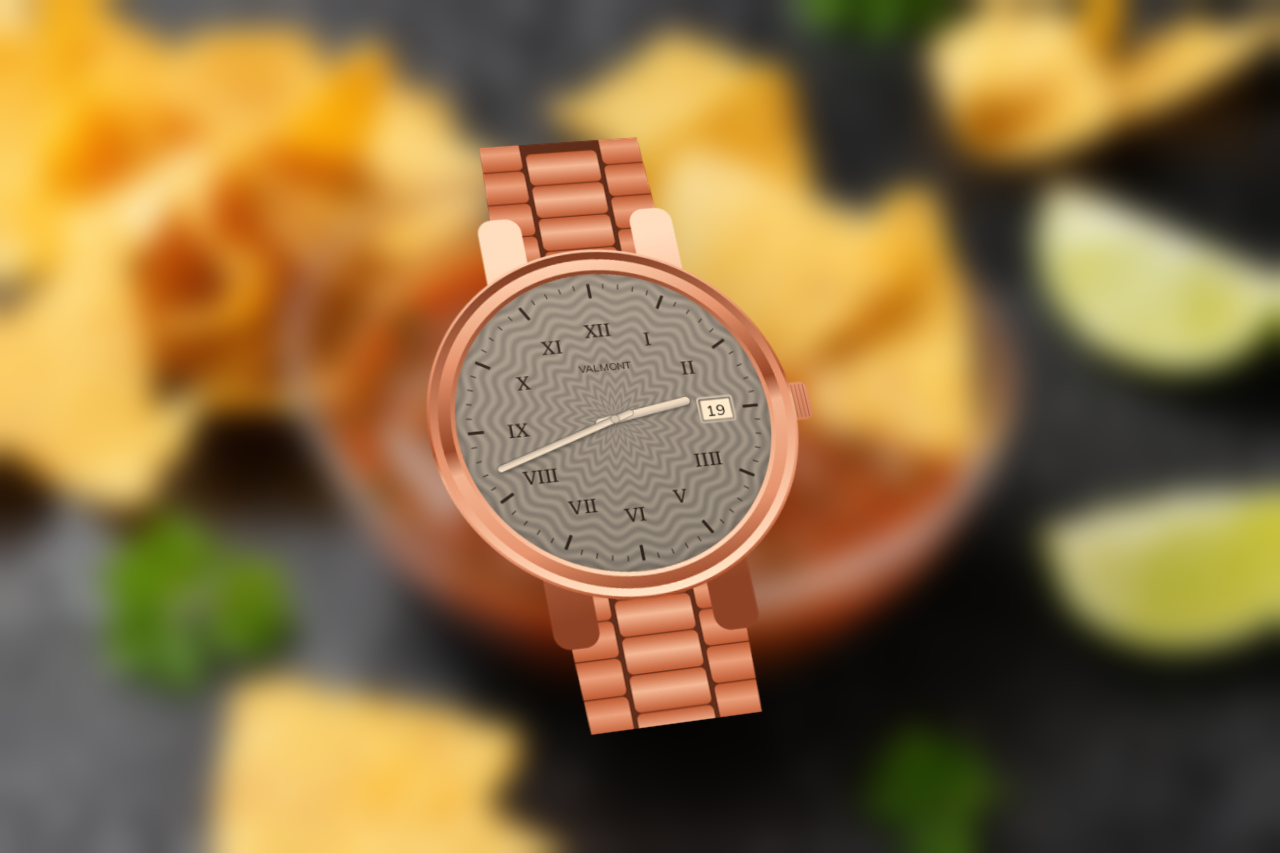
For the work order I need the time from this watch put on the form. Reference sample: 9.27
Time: 2.42
